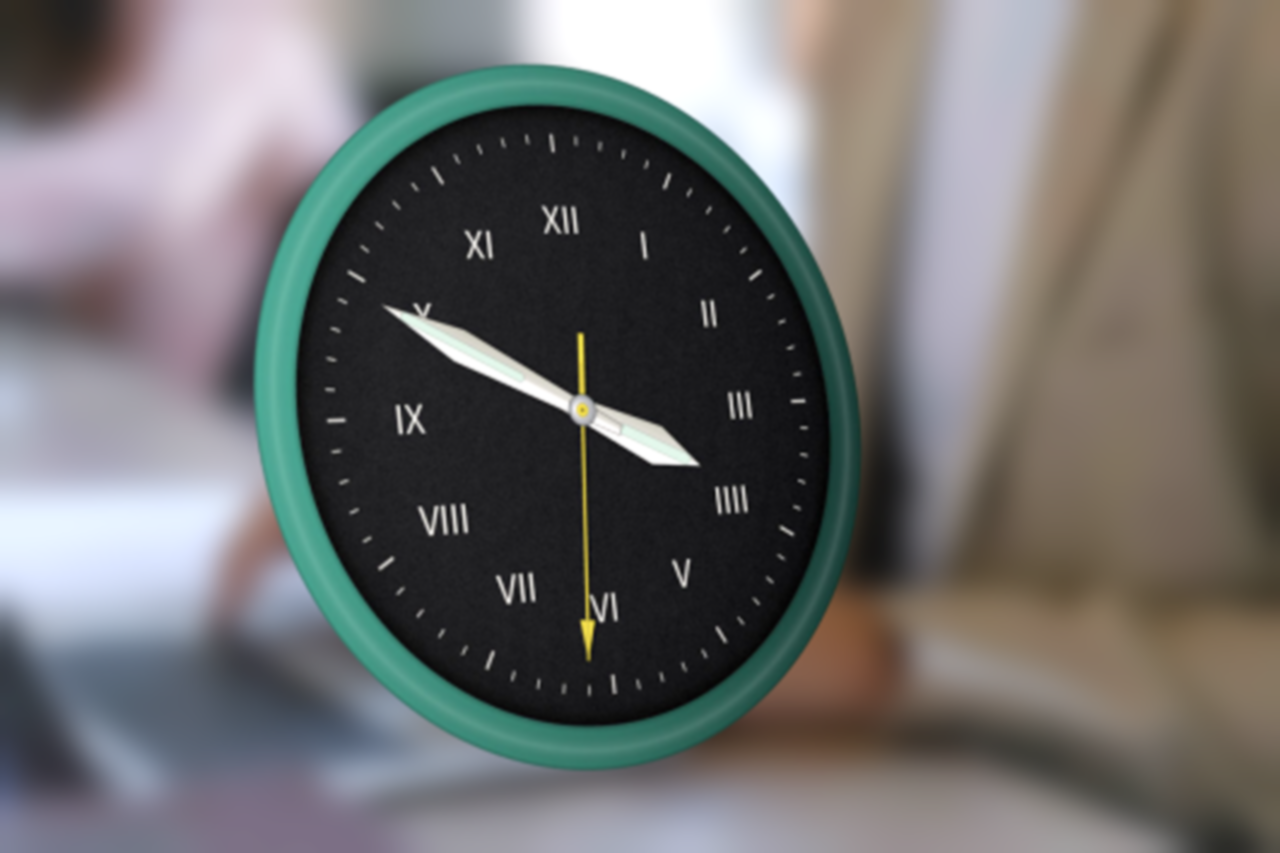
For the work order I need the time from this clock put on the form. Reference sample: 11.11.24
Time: 3.49.31
